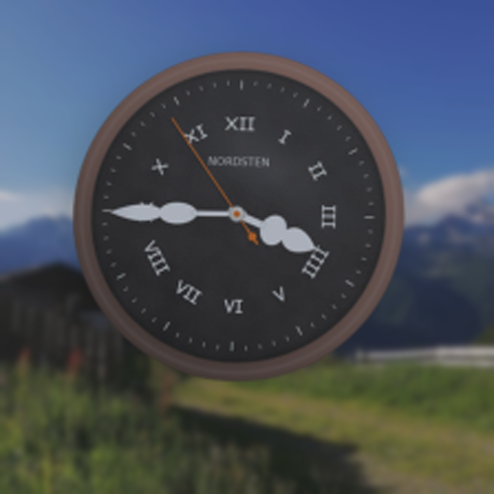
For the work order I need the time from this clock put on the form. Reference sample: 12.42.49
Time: 3.44.54
